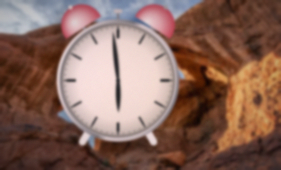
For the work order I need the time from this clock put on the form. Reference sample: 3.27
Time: 5.59
